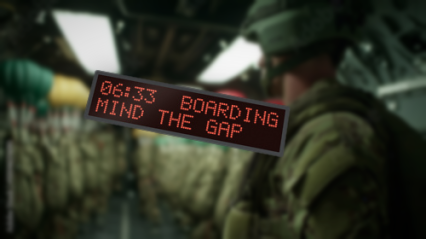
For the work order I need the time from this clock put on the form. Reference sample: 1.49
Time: 6.33
